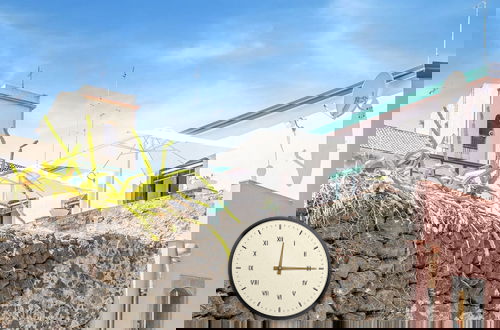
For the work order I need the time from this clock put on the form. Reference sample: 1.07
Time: 12.15
